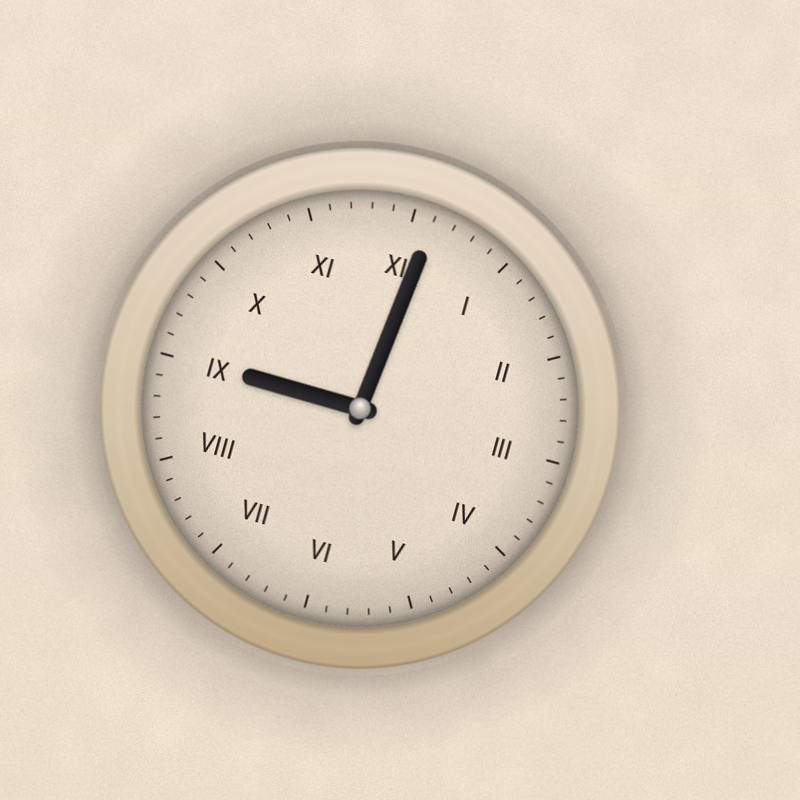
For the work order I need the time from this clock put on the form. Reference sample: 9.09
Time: 9.01
